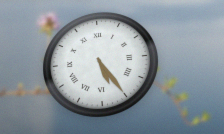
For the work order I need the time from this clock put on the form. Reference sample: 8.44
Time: 5.25
